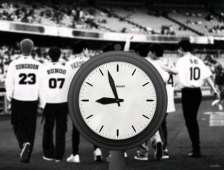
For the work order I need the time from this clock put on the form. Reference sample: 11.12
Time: 8.57
